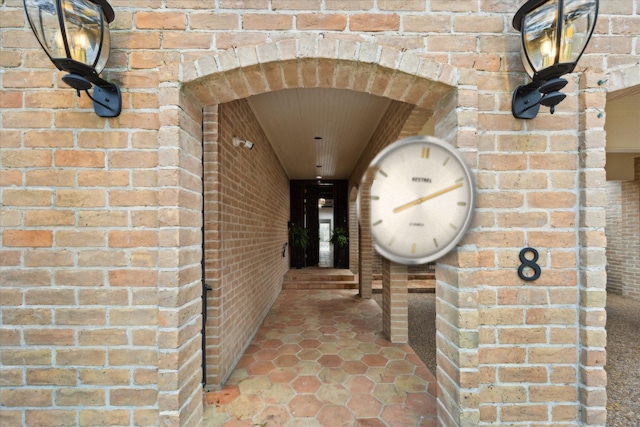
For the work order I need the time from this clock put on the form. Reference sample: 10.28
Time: 8.11
